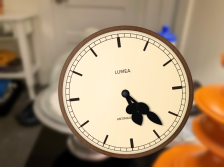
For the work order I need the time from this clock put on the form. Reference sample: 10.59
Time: 5.23
